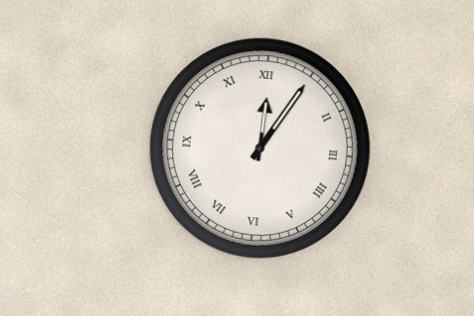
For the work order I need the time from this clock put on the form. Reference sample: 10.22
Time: 12.05
